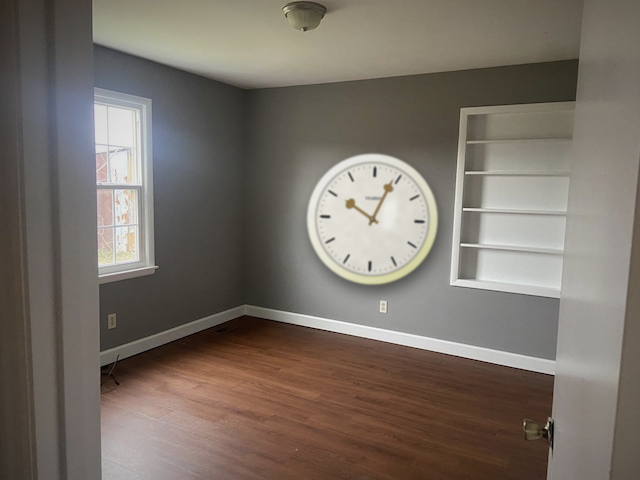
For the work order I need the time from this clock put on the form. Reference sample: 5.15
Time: 10.04
